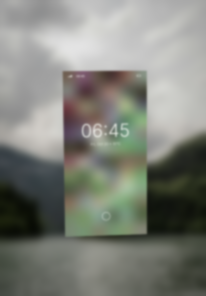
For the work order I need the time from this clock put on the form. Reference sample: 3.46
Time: 6.45
